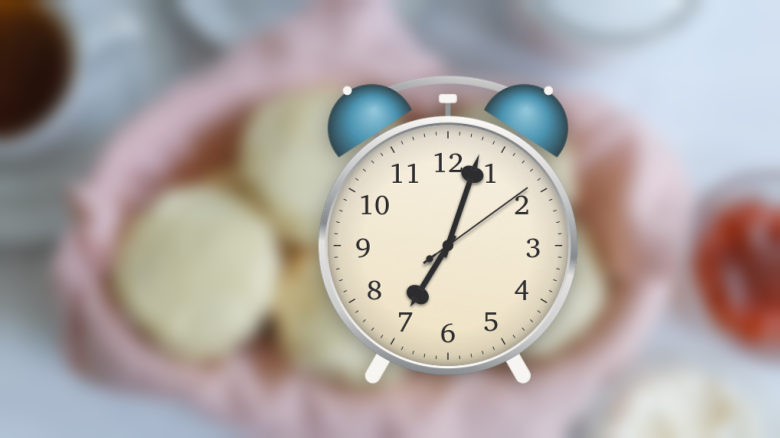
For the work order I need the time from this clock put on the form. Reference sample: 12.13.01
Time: 7.03.09
